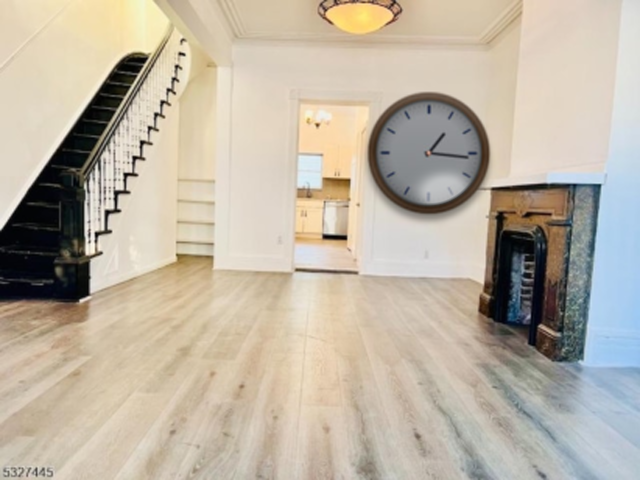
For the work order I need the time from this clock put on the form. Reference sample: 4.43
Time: 1.16
